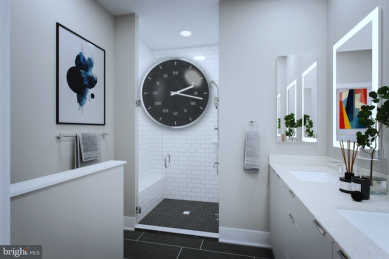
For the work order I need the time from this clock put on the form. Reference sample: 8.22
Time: 2.17
